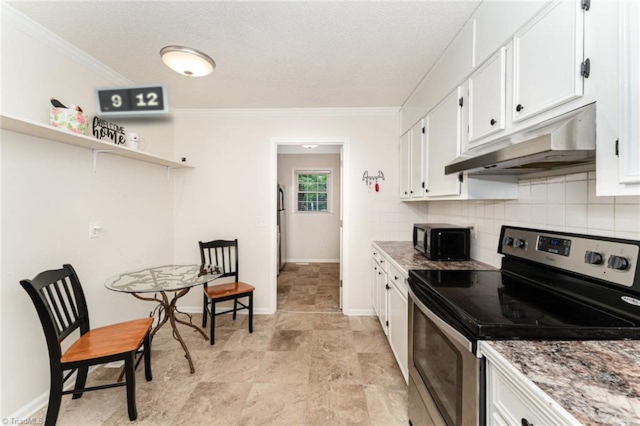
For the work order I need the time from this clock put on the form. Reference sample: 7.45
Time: 9.12
